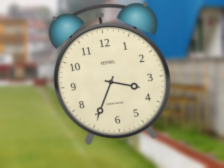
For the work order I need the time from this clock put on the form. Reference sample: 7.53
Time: 3.35
